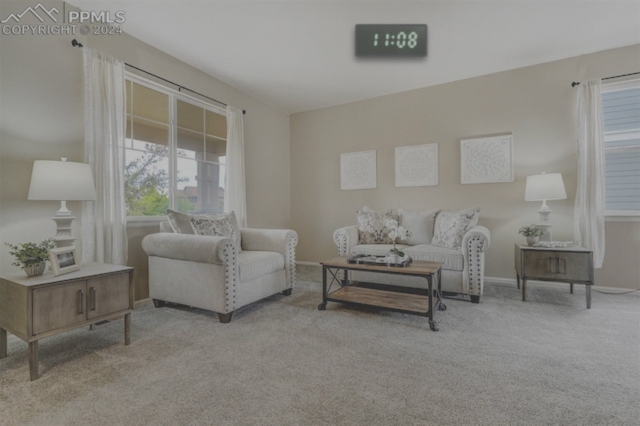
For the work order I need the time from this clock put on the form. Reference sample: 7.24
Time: 11.08
